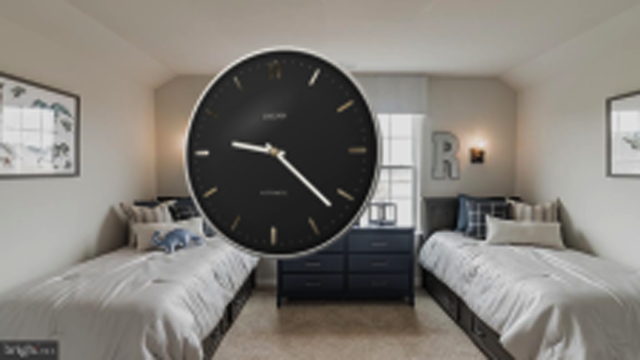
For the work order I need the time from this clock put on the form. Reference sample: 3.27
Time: 9.22
